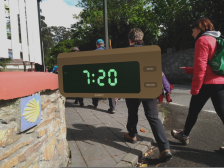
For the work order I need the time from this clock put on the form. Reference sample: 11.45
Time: 7.20
